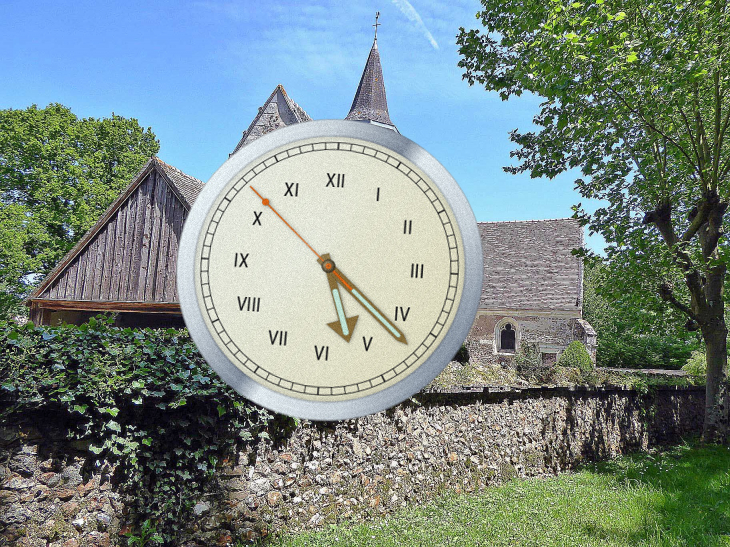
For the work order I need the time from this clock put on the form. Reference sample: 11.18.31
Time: 5.21.52
